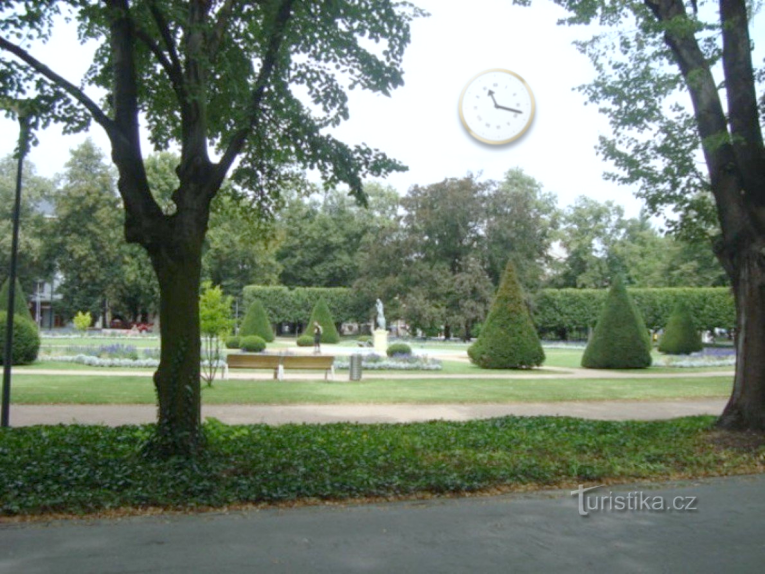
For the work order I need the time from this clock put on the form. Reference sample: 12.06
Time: 11.18
